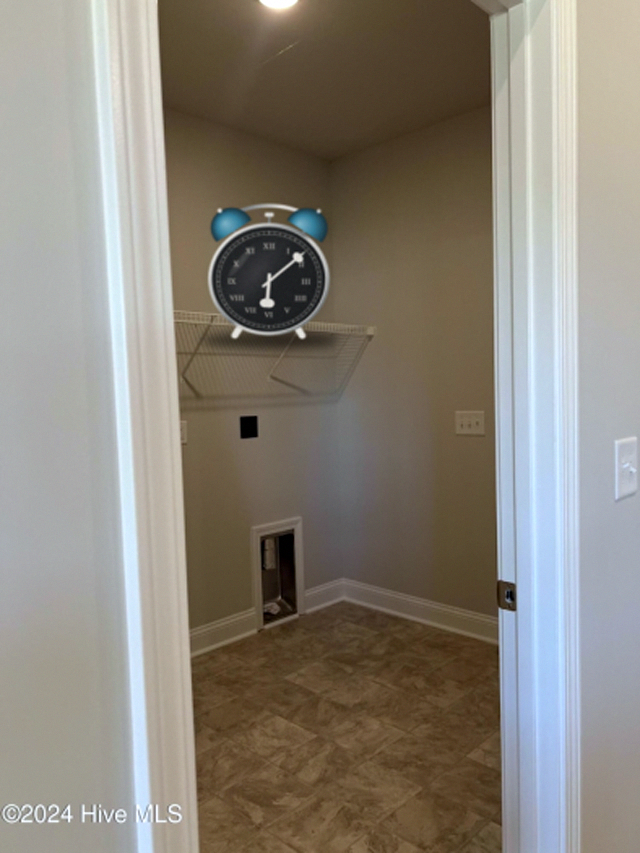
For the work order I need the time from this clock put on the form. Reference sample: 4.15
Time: 6.08
